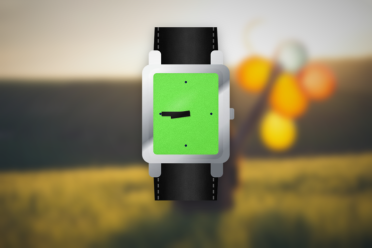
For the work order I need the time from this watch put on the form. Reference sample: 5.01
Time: 8.45
